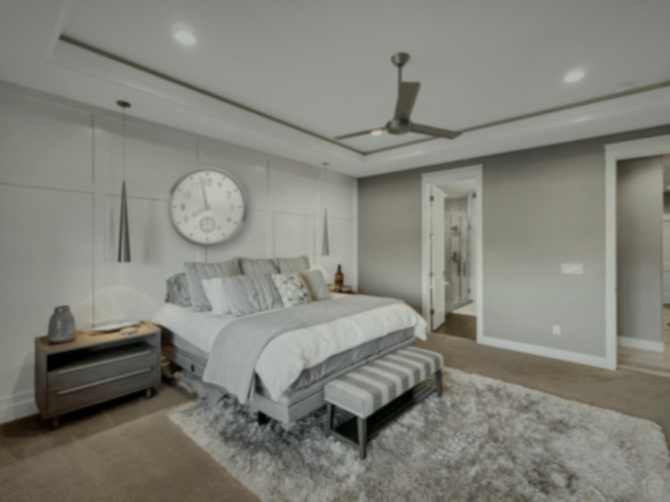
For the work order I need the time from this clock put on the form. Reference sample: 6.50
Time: 7.58
